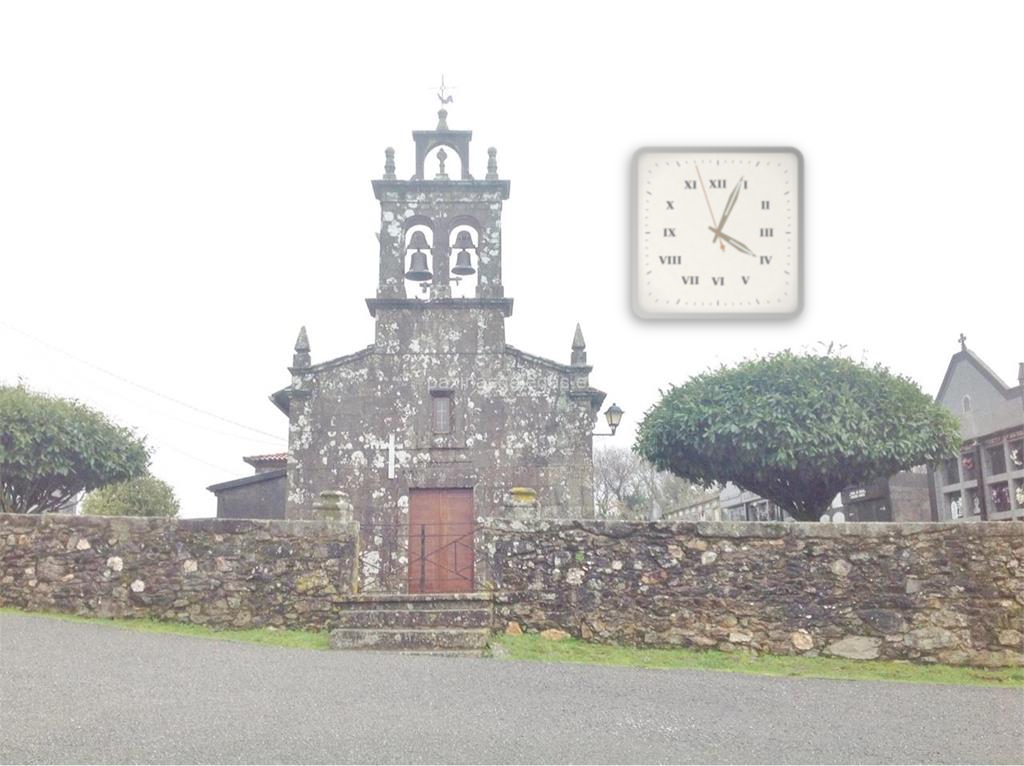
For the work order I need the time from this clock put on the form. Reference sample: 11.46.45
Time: 4.03.57
